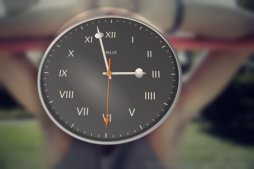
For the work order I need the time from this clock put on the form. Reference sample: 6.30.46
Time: 2.57.30
